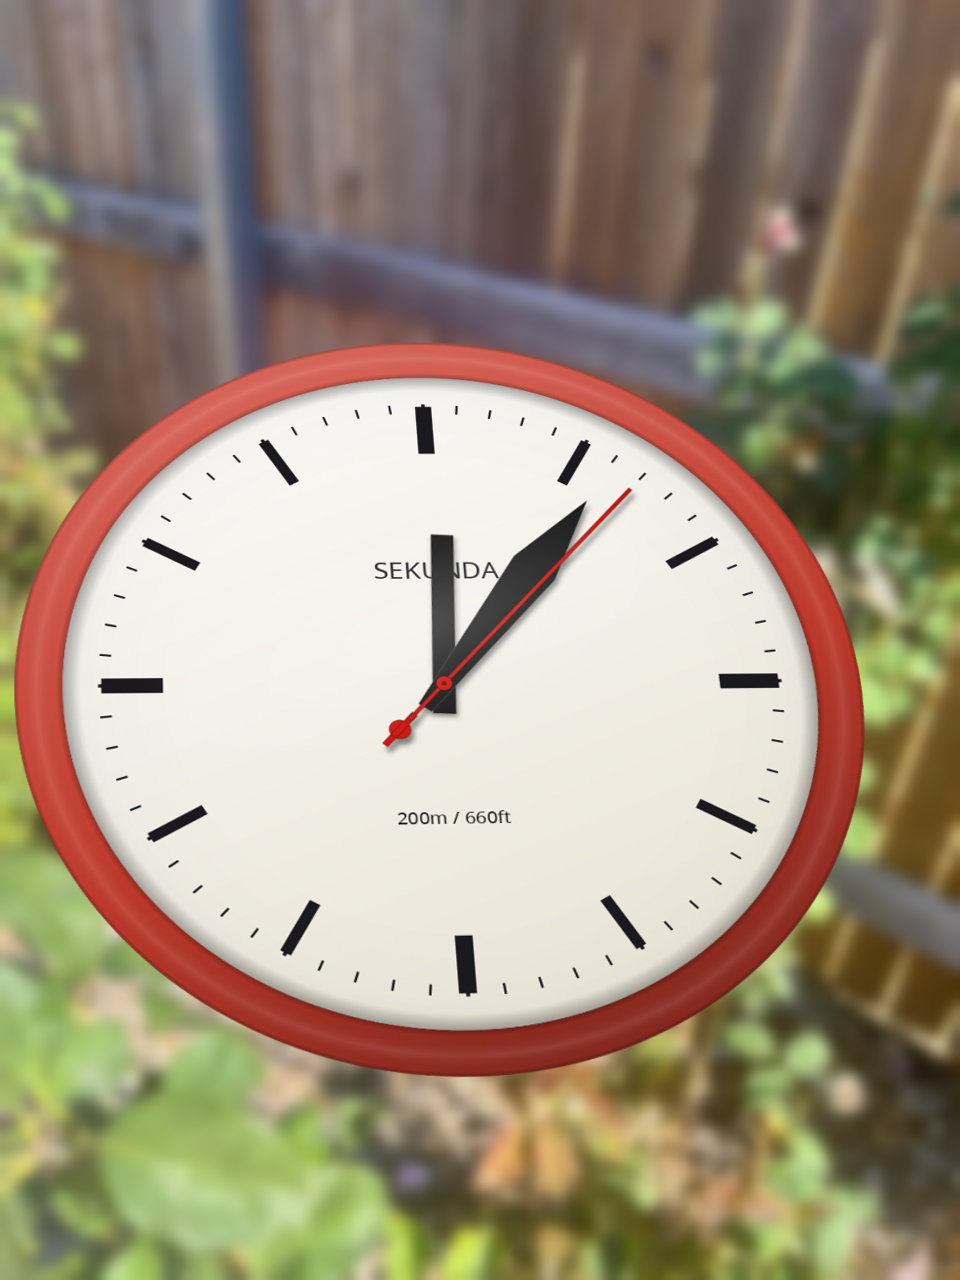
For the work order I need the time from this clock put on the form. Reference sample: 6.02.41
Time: 12.06.07
